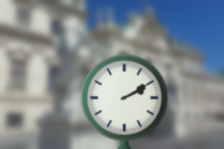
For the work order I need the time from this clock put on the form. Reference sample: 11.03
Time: 2.10
